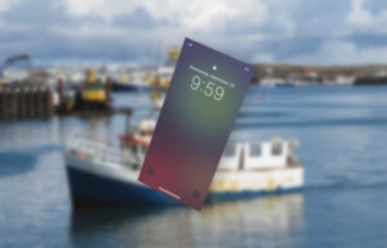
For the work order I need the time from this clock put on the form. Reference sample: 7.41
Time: 9.59
